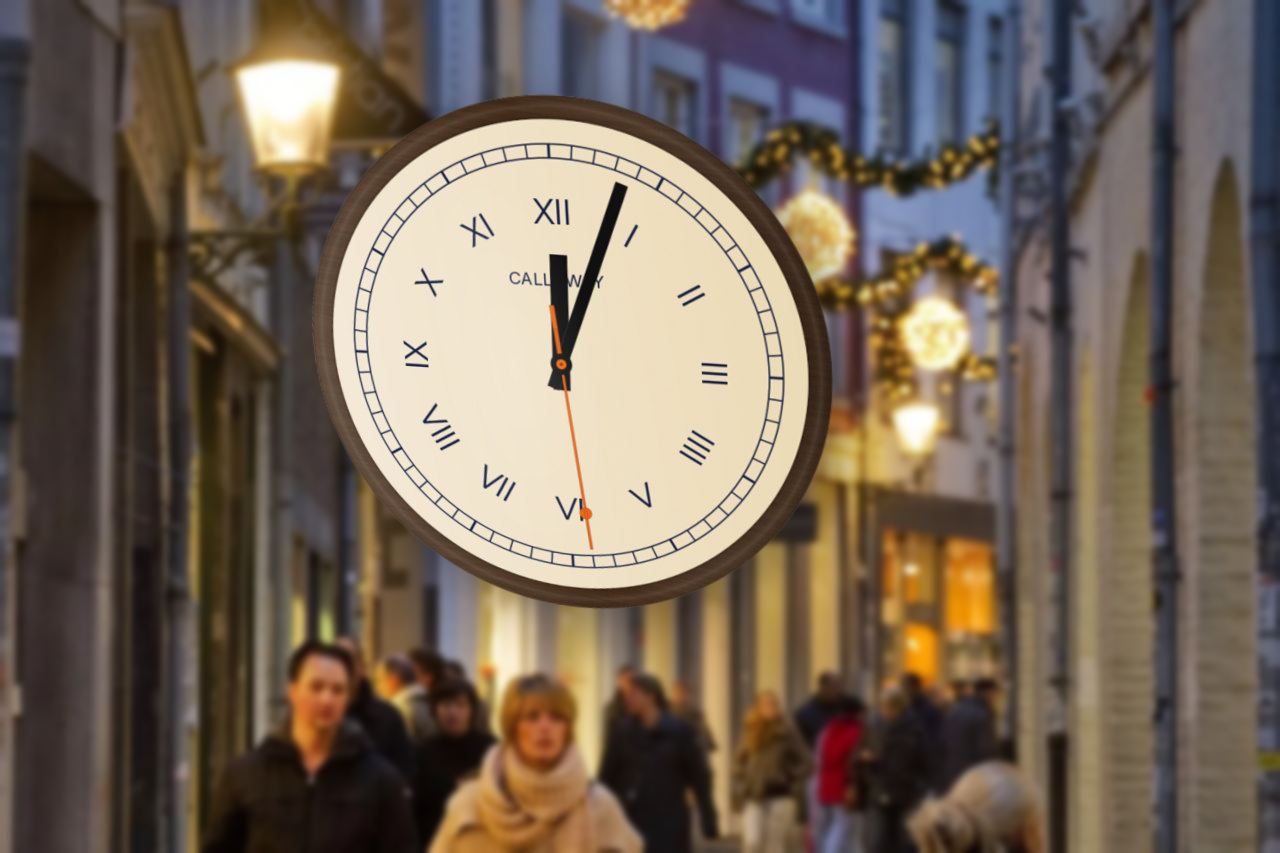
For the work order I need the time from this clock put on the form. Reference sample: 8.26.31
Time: 12.03.29
